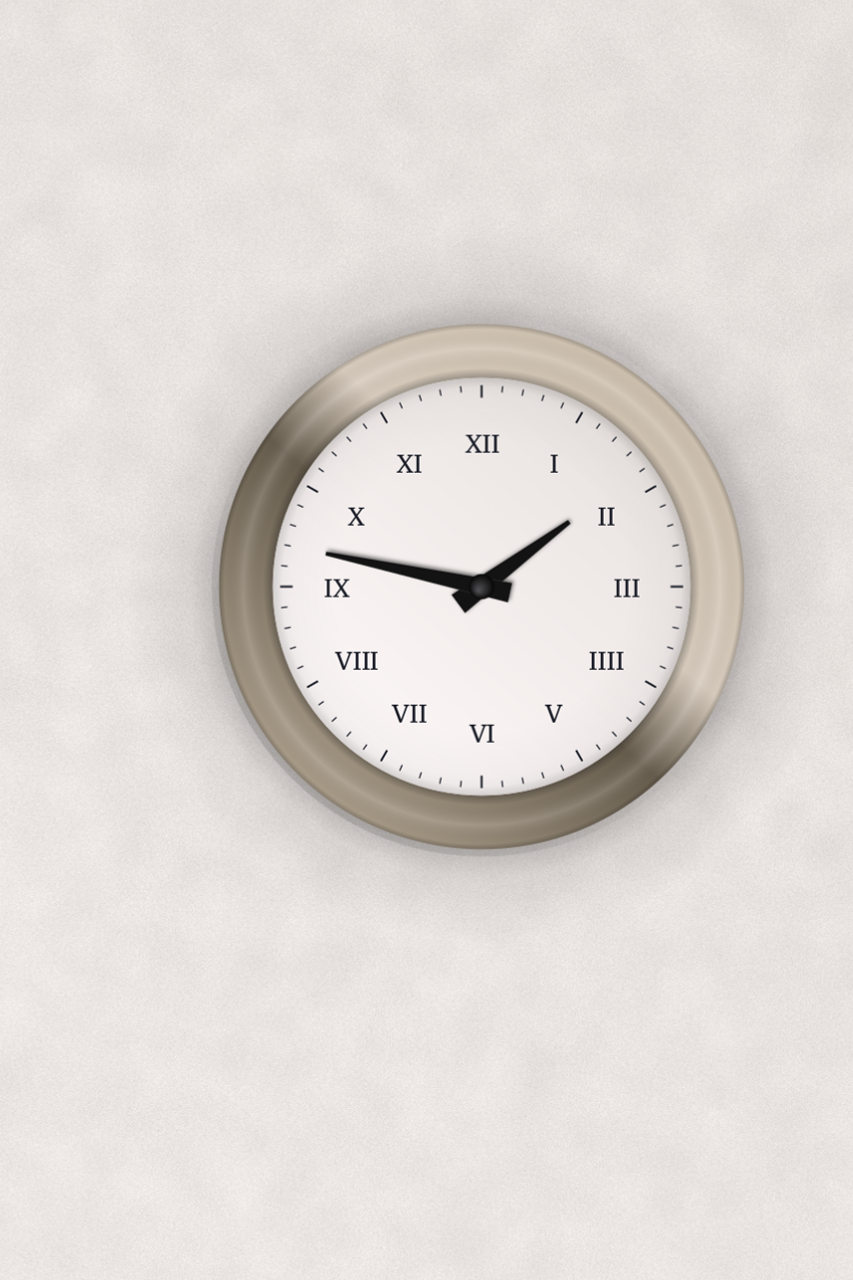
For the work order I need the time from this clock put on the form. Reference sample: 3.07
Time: 1.47
